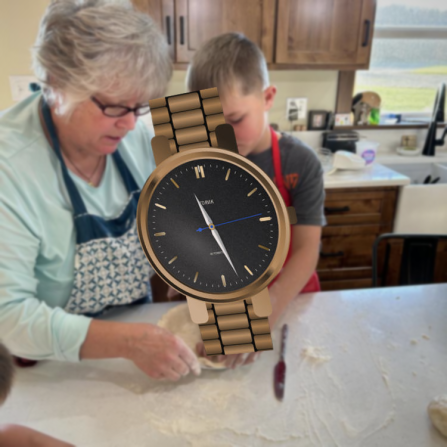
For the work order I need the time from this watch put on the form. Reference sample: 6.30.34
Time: 11.27.14
